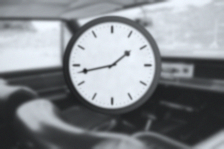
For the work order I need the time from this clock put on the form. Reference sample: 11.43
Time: 1.43
